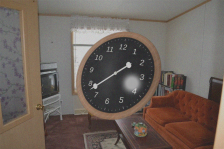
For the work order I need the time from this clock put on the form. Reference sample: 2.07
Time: 1.38
